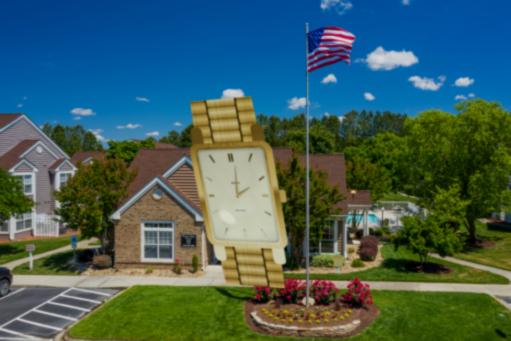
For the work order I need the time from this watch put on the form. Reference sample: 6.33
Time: 2.01
